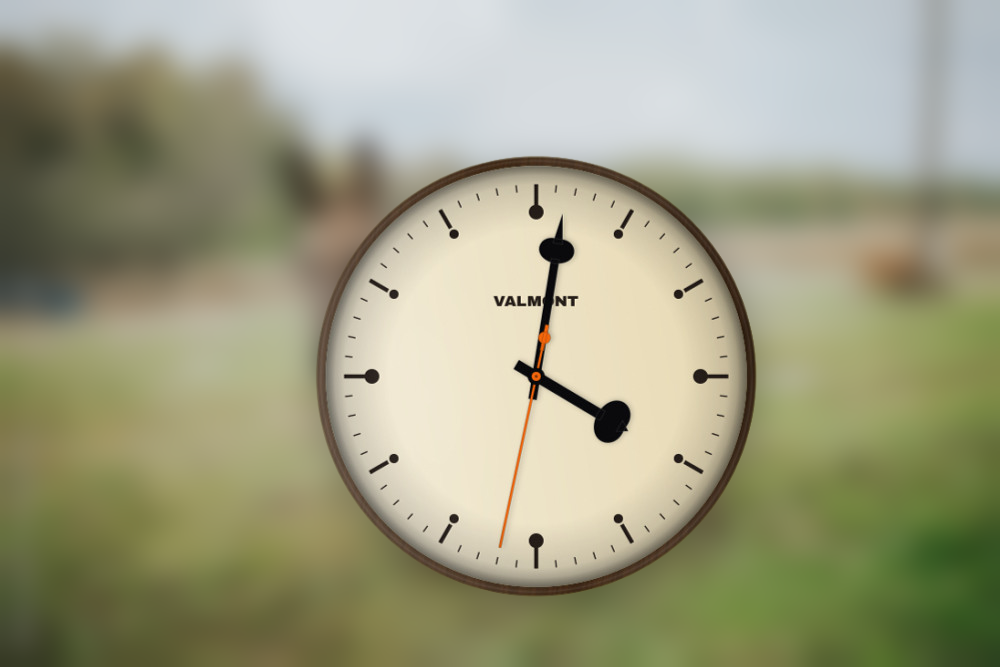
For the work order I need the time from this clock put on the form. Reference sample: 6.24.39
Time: 4.01.32
